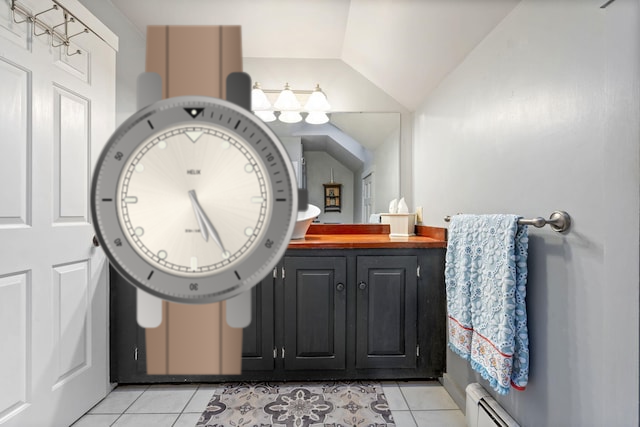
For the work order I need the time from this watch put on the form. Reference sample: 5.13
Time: 5.25
